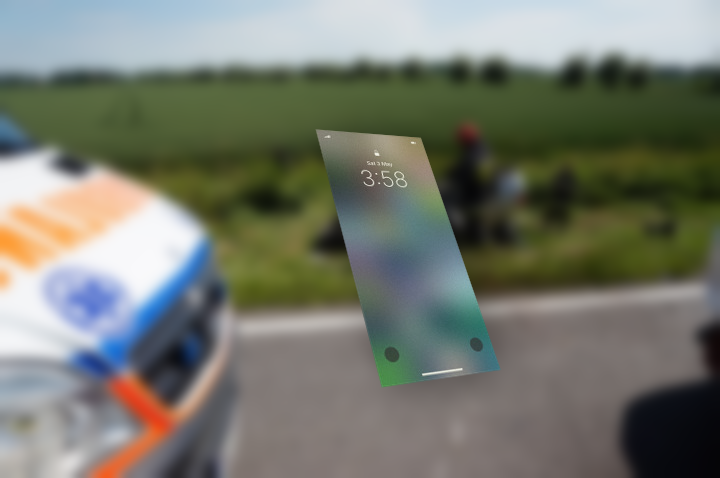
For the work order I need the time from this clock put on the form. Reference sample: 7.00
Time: 3.58
